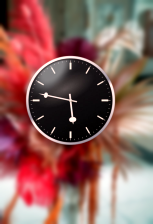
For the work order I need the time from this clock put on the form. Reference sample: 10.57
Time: 5.47
